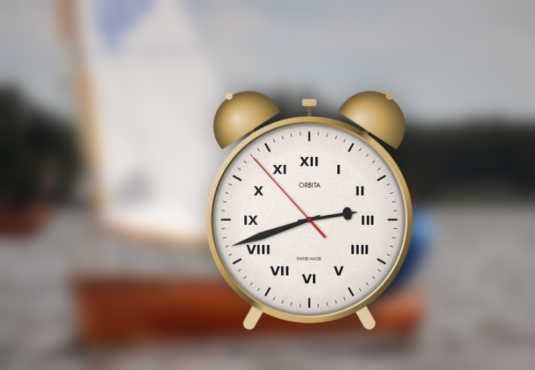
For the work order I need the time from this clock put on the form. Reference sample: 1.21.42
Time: 2.41.53
